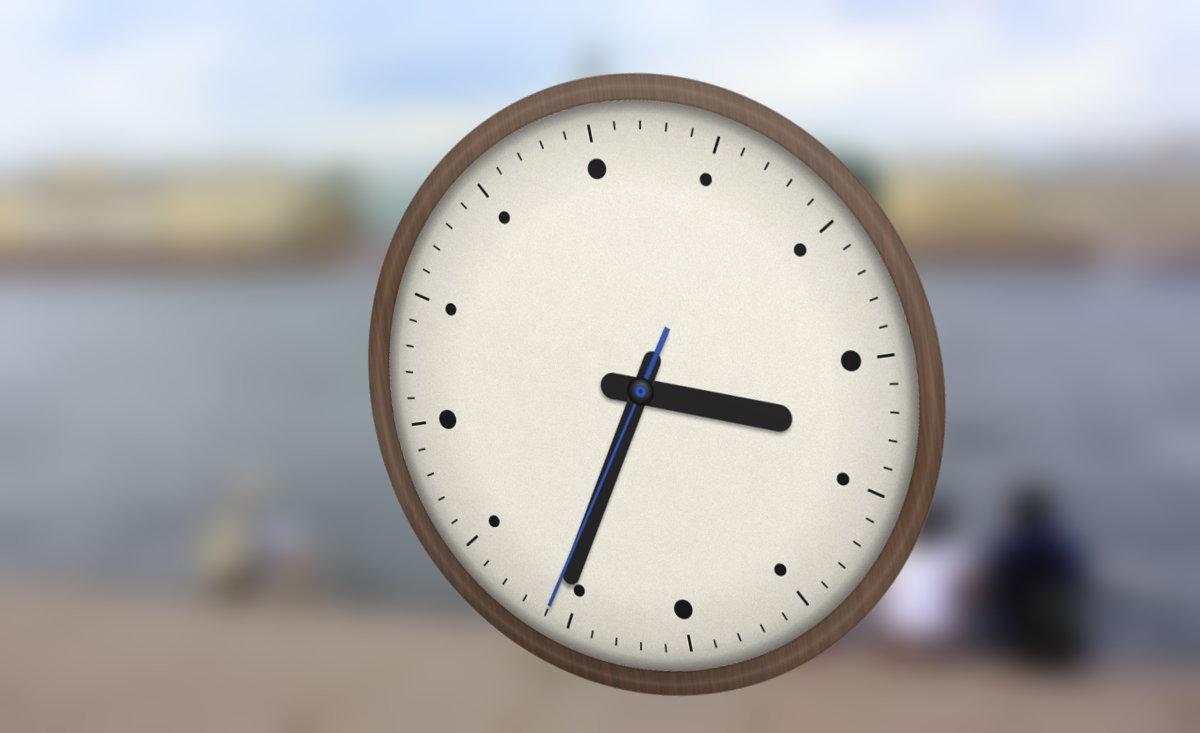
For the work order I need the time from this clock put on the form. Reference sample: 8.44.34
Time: 3.35.36
